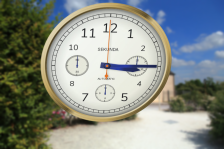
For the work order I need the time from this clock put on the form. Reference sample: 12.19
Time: 3.15
